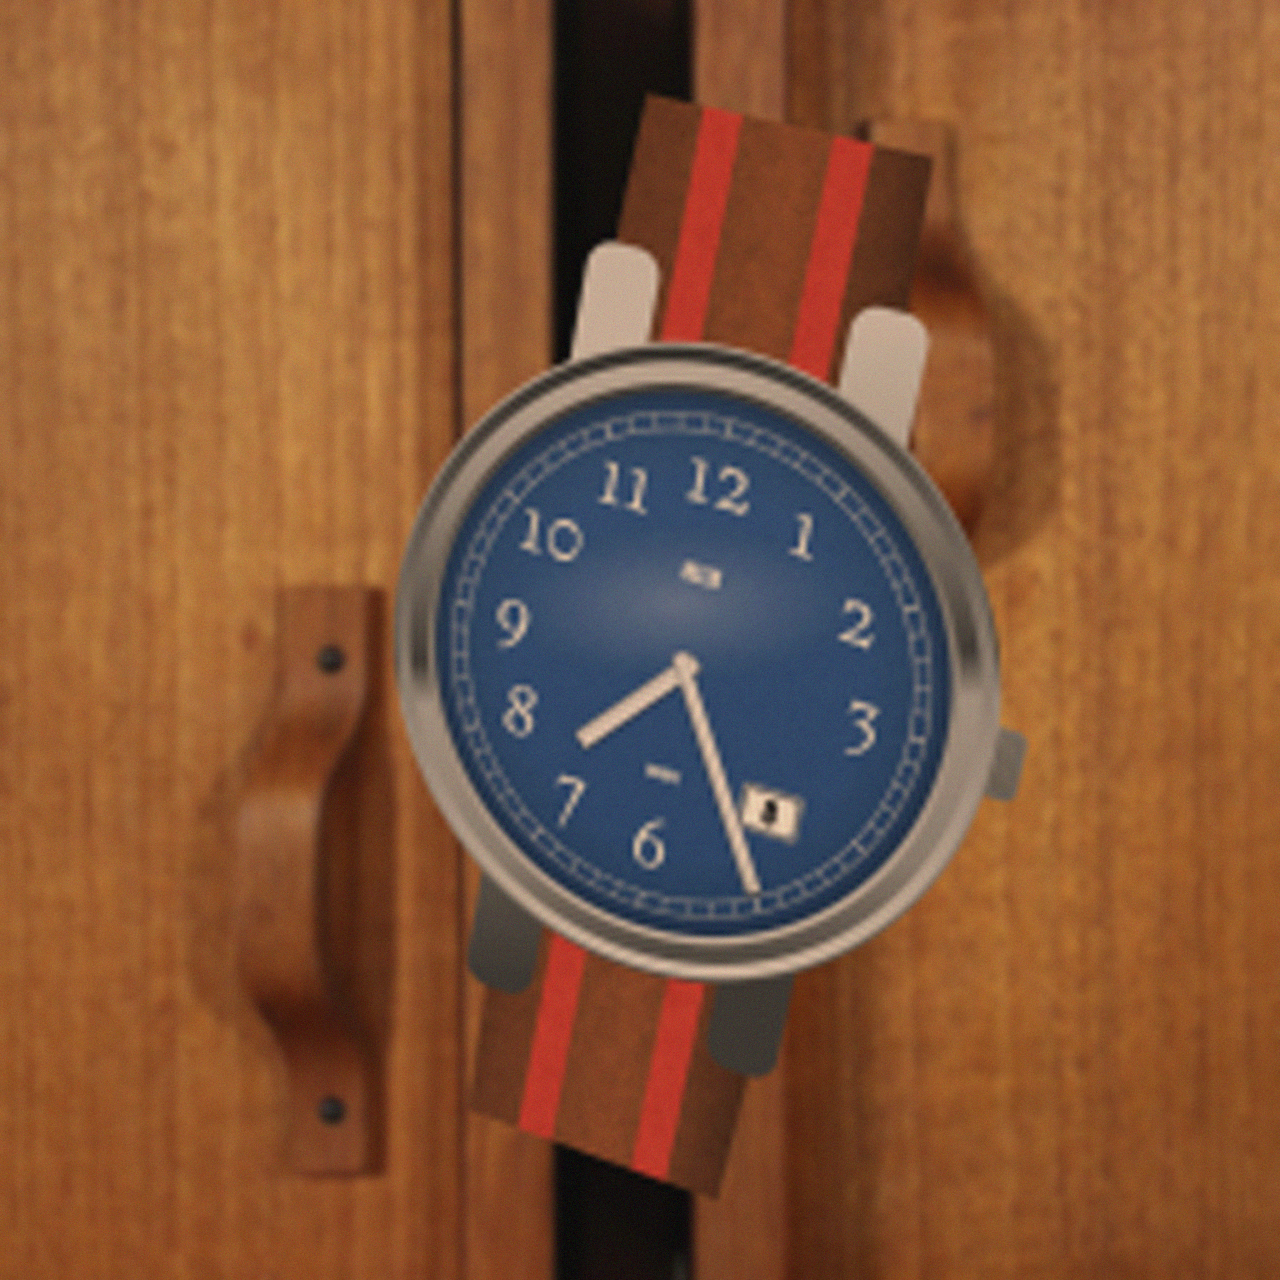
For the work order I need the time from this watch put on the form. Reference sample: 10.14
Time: 7.25
